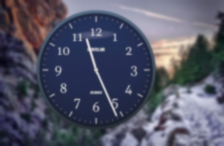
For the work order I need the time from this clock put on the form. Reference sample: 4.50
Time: 11.26
